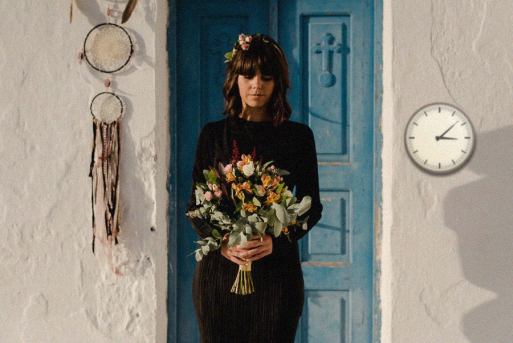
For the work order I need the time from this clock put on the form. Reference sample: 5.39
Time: 3.08
